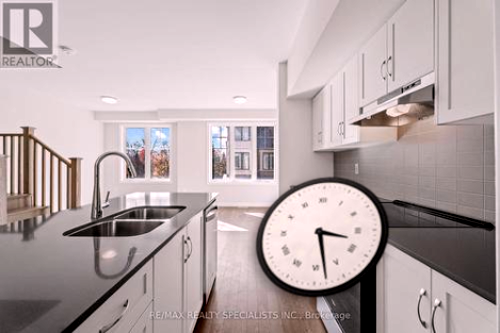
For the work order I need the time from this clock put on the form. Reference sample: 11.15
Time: 3.28
